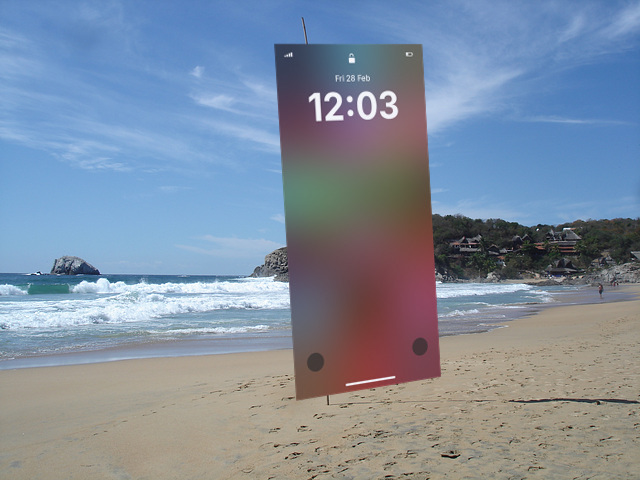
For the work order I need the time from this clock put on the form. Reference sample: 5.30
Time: 12.03
